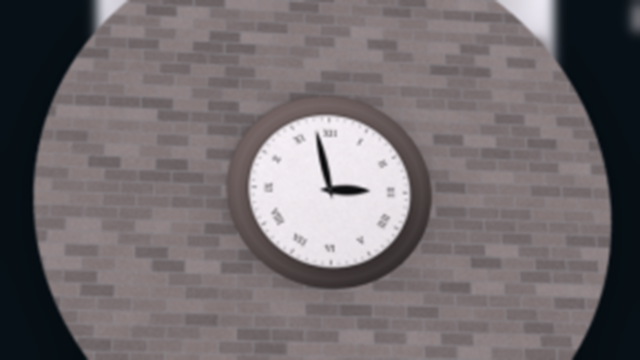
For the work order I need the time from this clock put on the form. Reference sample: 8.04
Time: 2.58
